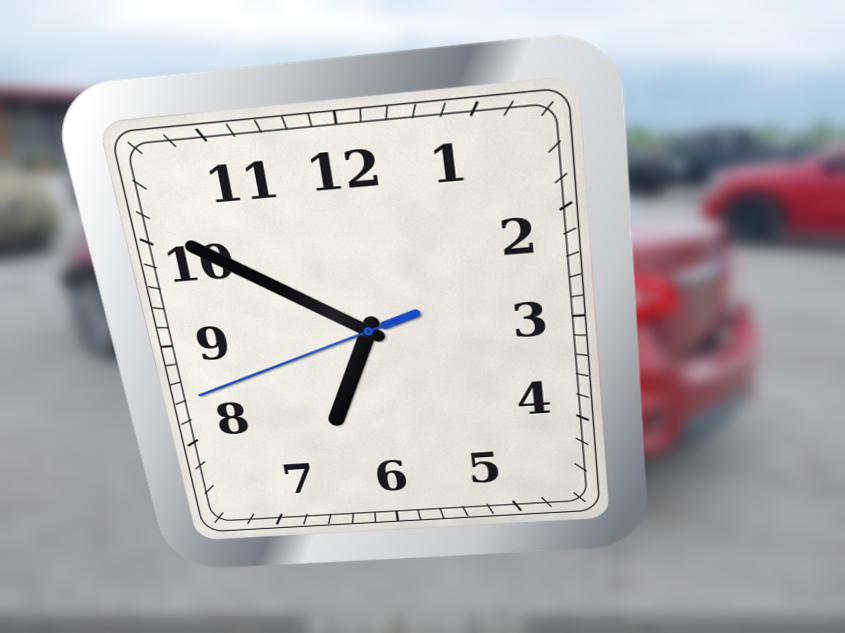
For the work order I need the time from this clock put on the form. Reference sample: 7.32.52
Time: 6.50.42
